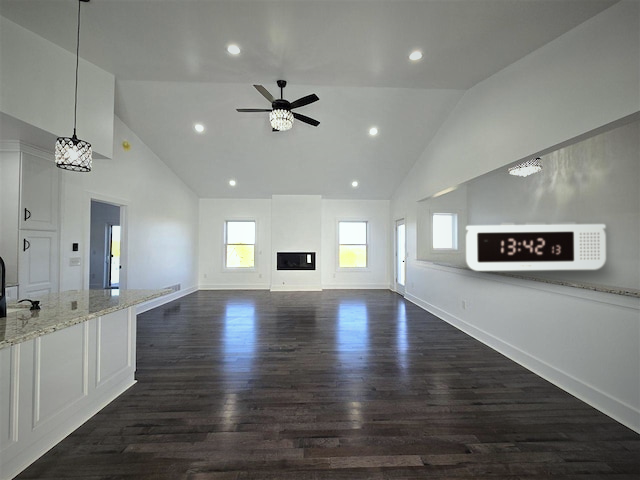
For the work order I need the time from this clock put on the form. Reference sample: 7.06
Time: 13.42
